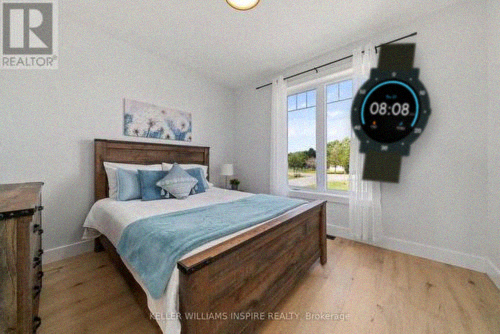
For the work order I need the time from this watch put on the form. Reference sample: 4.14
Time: 8.08
